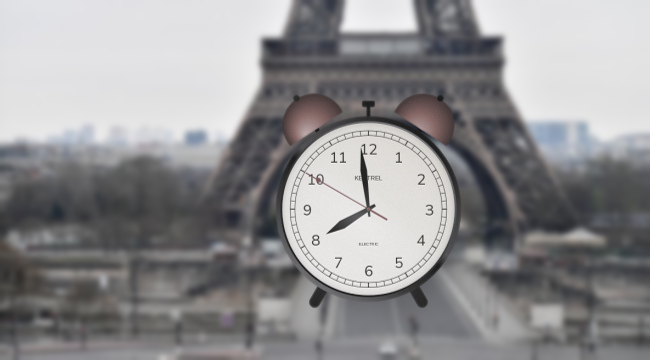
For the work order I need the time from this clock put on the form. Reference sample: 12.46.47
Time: 7.58.50
